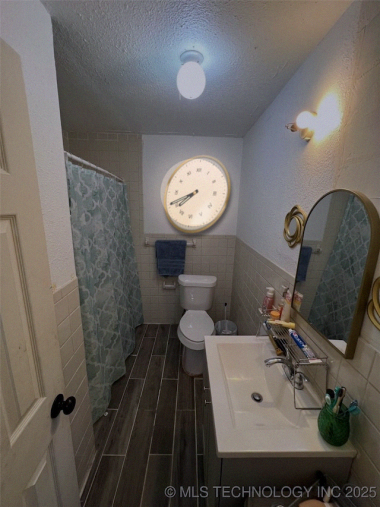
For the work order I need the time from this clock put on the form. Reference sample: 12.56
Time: 7.41
